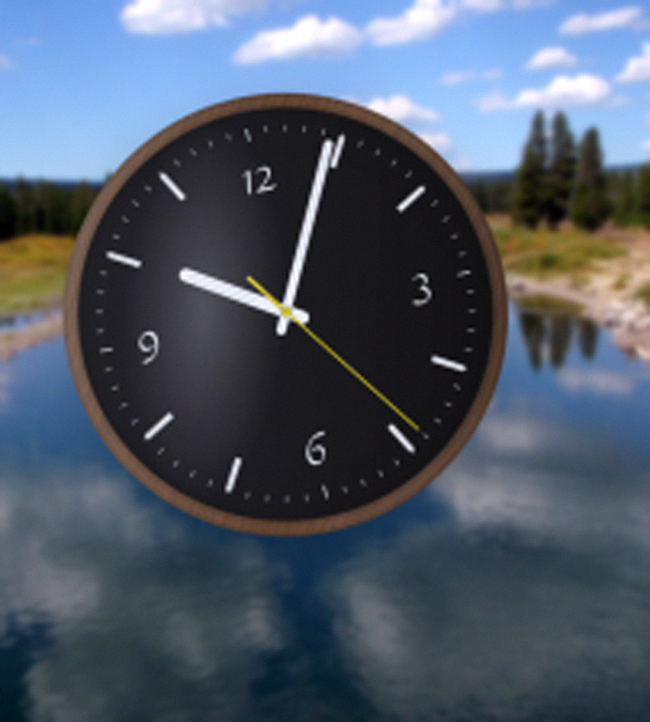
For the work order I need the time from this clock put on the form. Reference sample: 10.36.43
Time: 10.04.24
